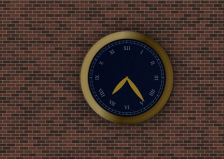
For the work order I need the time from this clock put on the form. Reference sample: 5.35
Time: 7.24
